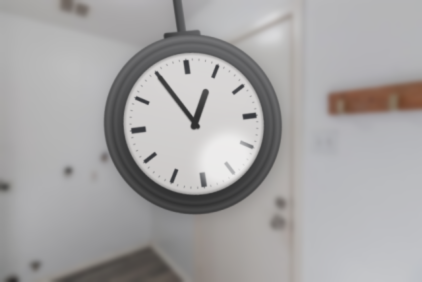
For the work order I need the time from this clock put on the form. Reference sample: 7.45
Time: 12.55
